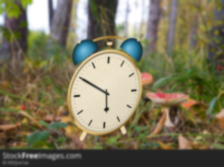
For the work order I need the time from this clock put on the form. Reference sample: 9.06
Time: 5.50
